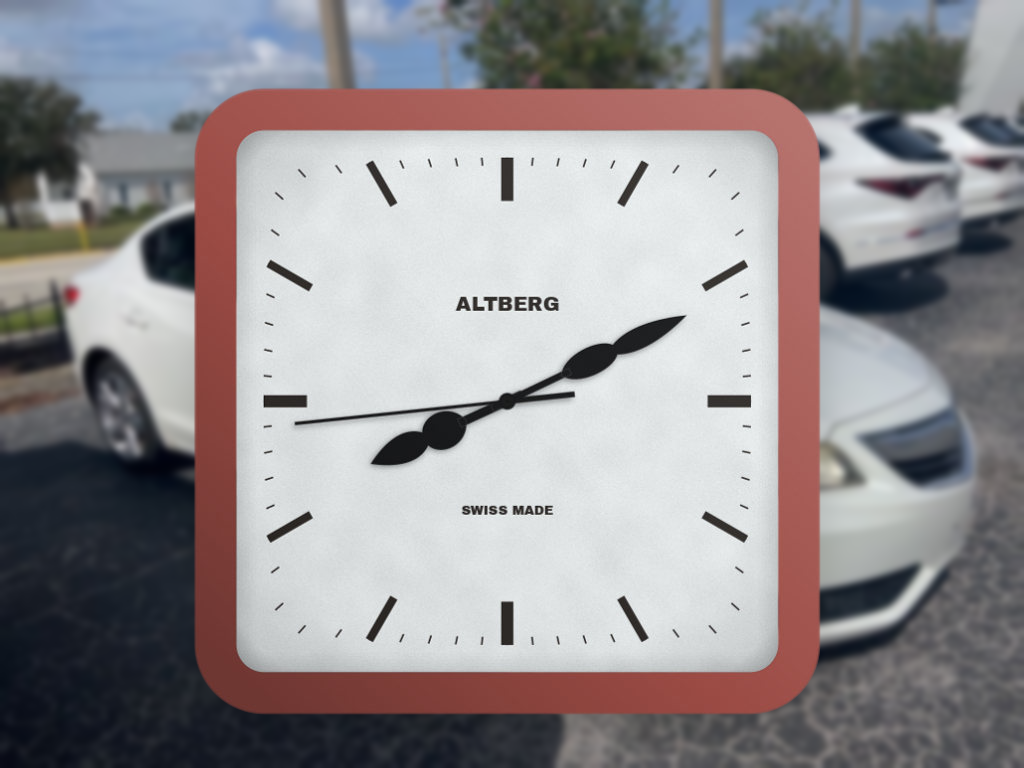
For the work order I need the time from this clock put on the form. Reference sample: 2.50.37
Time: 8.10.44
